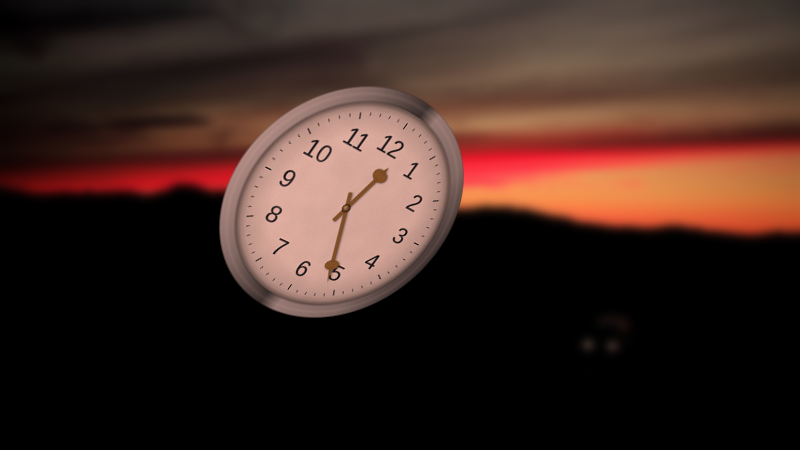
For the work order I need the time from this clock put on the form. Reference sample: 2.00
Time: 12.26
